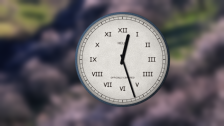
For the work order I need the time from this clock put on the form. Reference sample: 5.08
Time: 12.27
